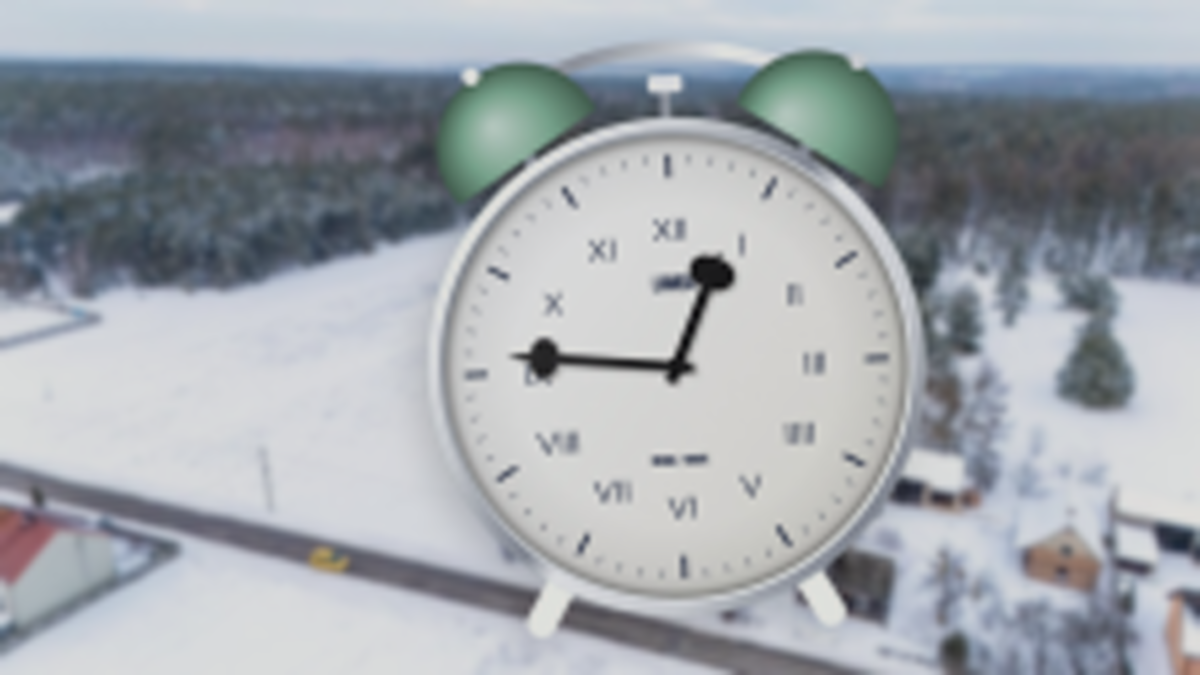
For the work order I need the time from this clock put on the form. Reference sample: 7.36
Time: 12.46
